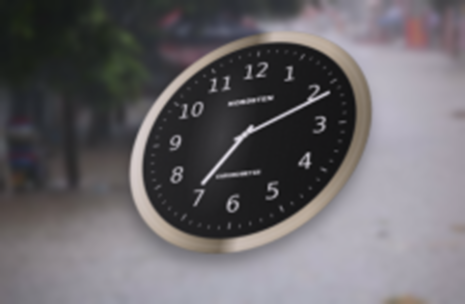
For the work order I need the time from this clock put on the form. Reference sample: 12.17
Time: 7.11
